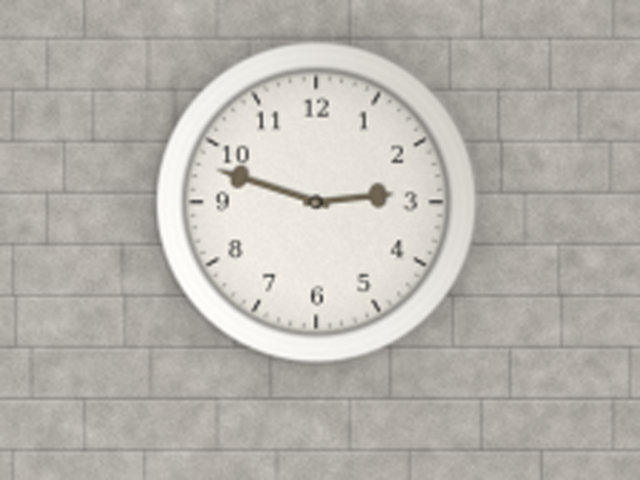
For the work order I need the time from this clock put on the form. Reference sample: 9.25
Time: 2.48
